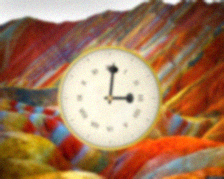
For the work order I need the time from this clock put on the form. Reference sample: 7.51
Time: 3.01
